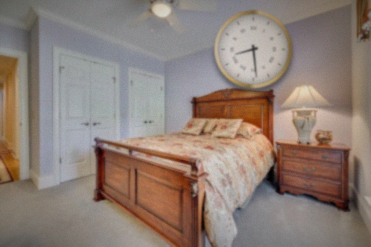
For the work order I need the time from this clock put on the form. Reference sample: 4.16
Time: 8.29
